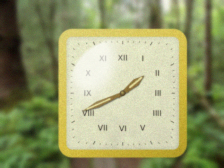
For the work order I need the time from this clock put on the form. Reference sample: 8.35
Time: 1.41
